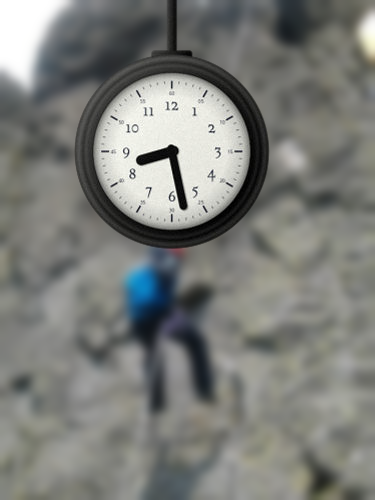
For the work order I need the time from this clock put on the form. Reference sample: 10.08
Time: 8.28
